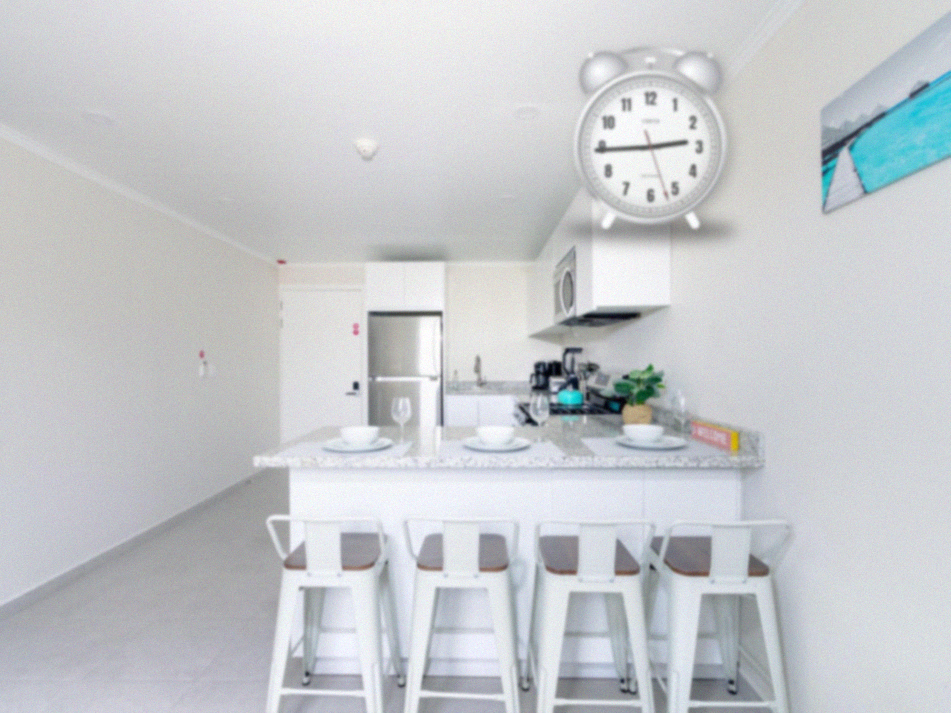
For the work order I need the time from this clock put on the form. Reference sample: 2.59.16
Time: 2.44.27
